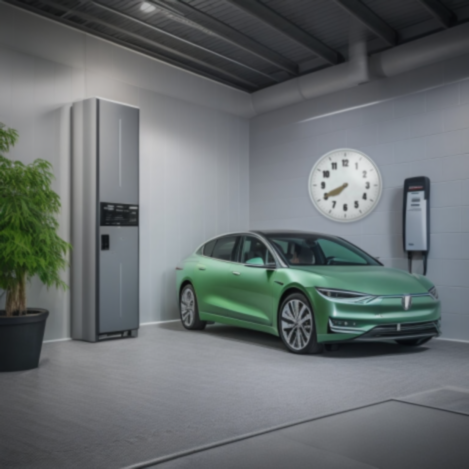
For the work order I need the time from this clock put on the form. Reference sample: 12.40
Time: 7.40
